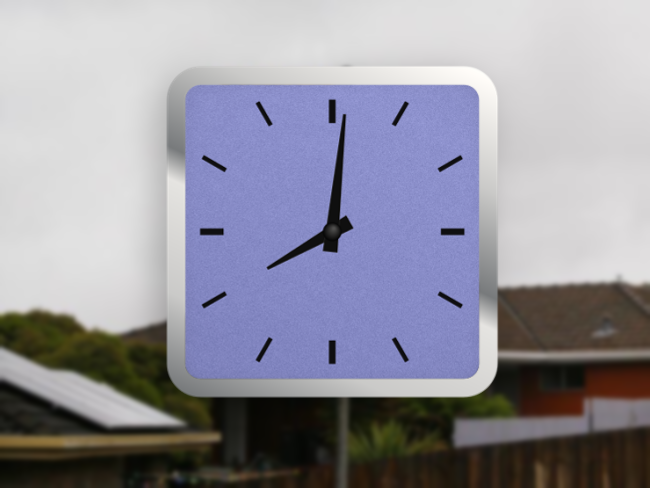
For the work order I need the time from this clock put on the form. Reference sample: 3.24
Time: 8.01
